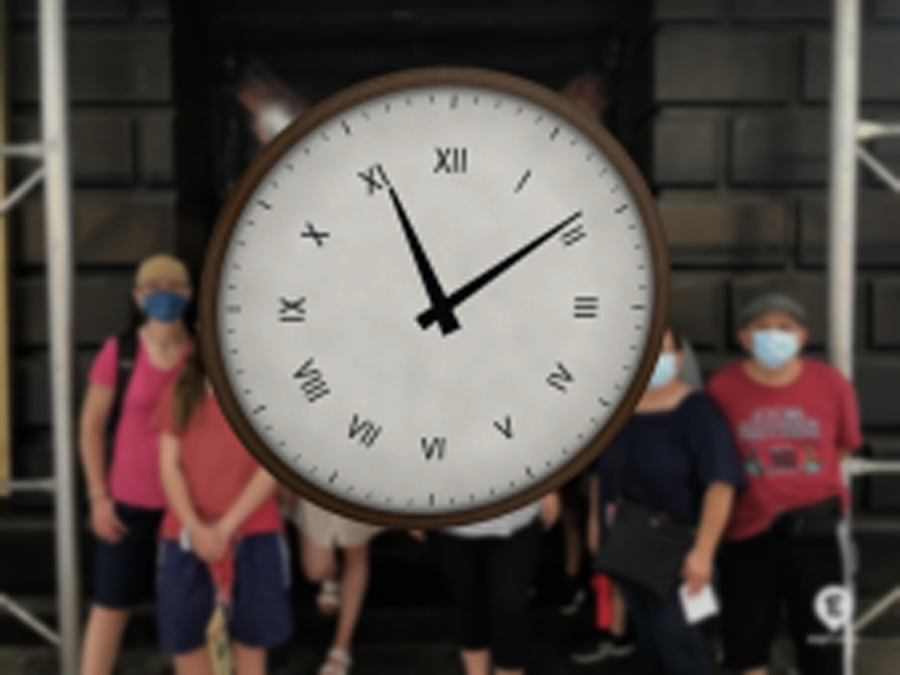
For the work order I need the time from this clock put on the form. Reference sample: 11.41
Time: 11.09
